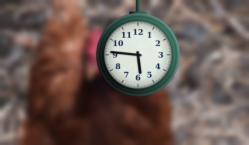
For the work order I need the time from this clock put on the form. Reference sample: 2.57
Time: 5.46
